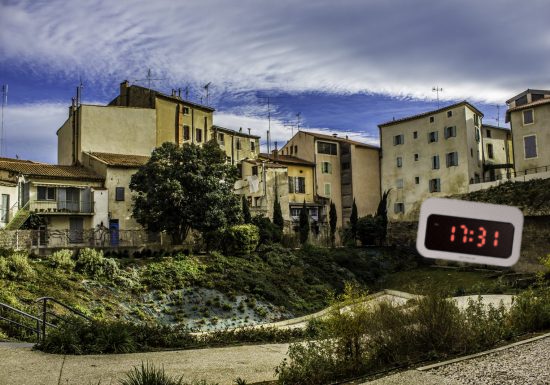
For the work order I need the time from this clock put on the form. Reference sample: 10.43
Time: 17.31
